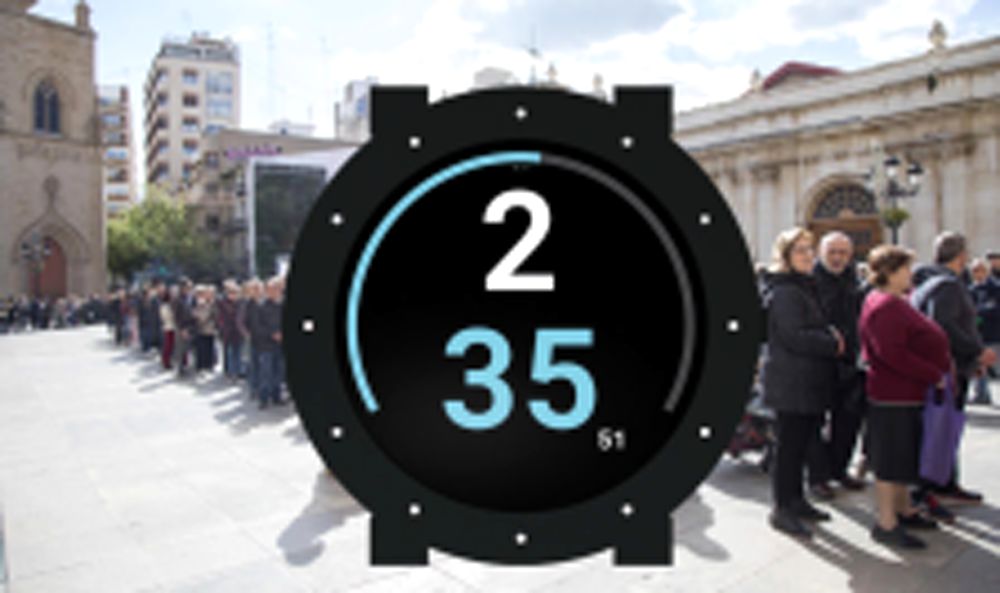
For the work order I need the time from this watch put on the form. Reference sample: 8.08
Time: 2.35
